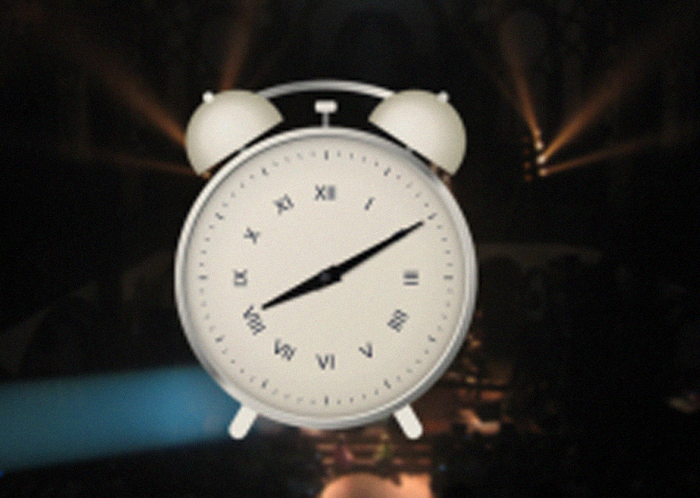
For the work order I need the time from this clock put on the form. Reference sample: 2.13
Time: 8.10
